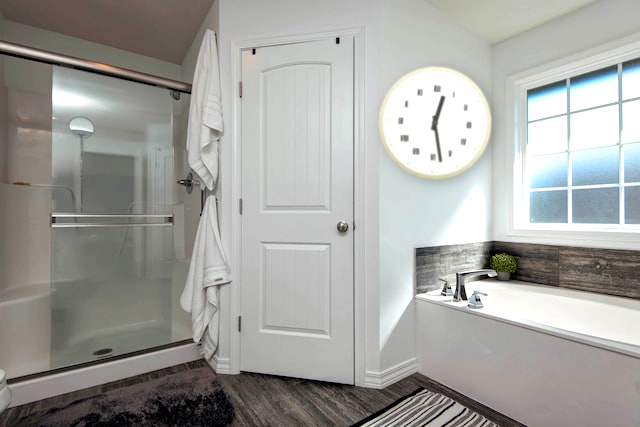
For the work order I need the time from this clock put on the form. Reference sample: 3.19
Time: 12.28
